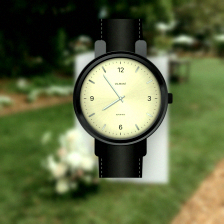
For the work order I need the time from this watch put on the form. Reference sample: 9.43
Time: 7.54
